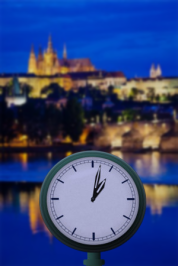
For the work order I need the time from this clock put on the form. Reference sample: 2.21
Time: 1.02
